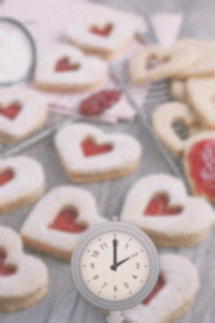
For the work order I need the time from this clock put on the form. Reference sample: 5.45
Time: 2.00
